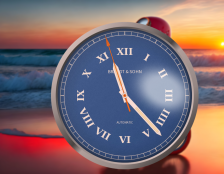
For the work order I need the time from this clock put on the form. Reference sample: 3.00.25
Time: 11.22.57
